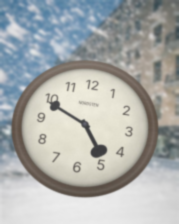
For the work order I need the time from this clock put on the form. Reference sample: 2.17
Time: 4.49
